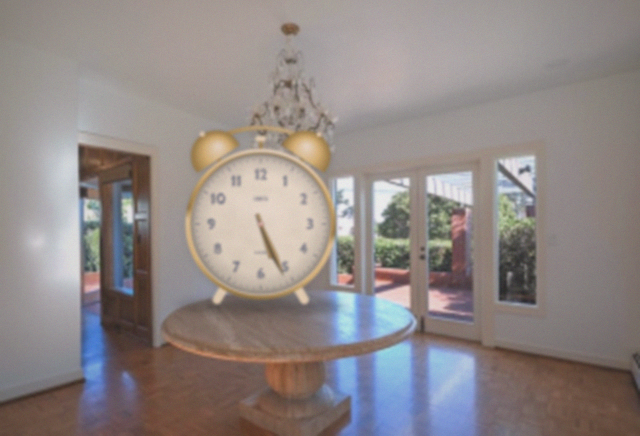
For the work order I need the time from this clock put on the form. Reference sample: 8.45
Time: 5.26
